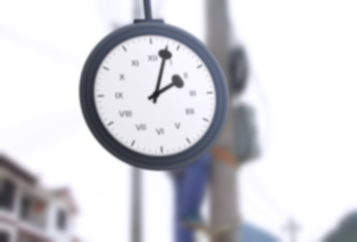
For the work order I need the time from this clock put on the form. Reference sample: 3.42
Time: 2.03
